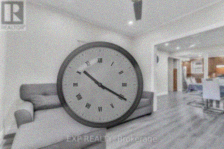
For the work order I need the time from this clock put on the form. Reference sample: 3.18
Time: 10.20
